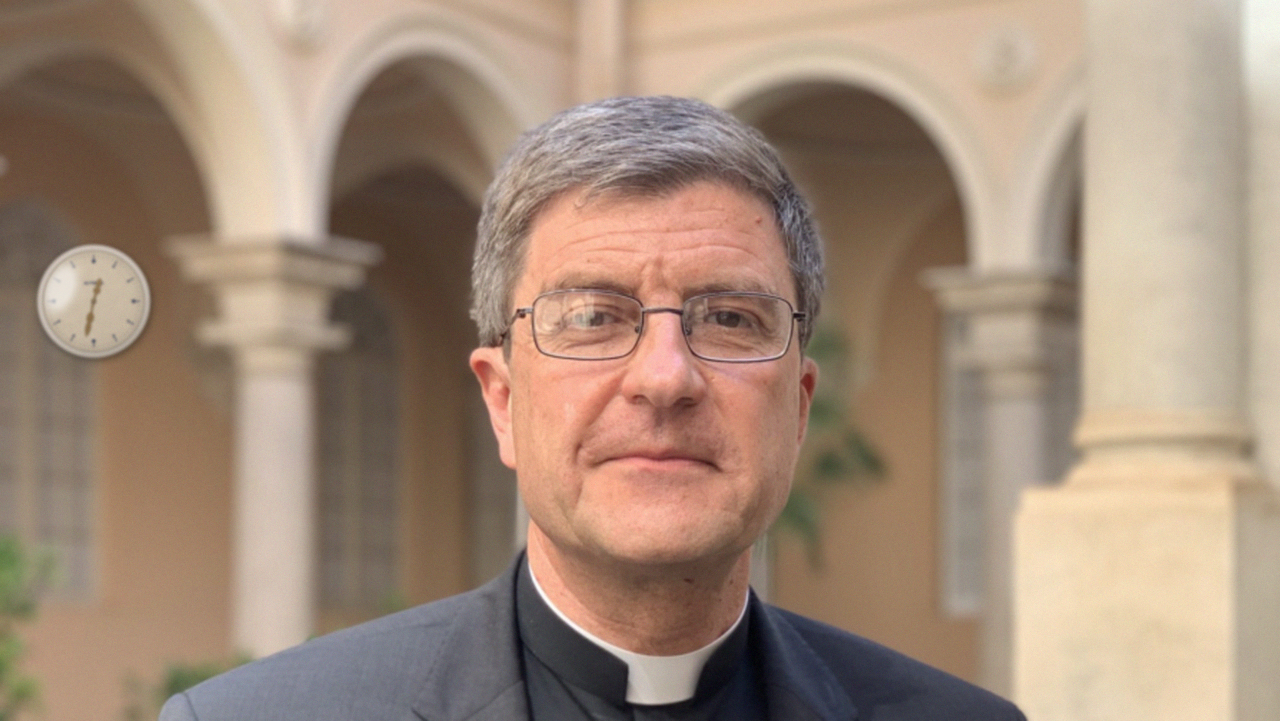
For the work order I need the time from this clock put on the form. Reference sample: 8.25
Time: 12.32
